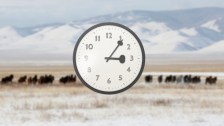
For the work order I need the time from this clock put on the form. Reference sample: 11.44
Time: 3.06
